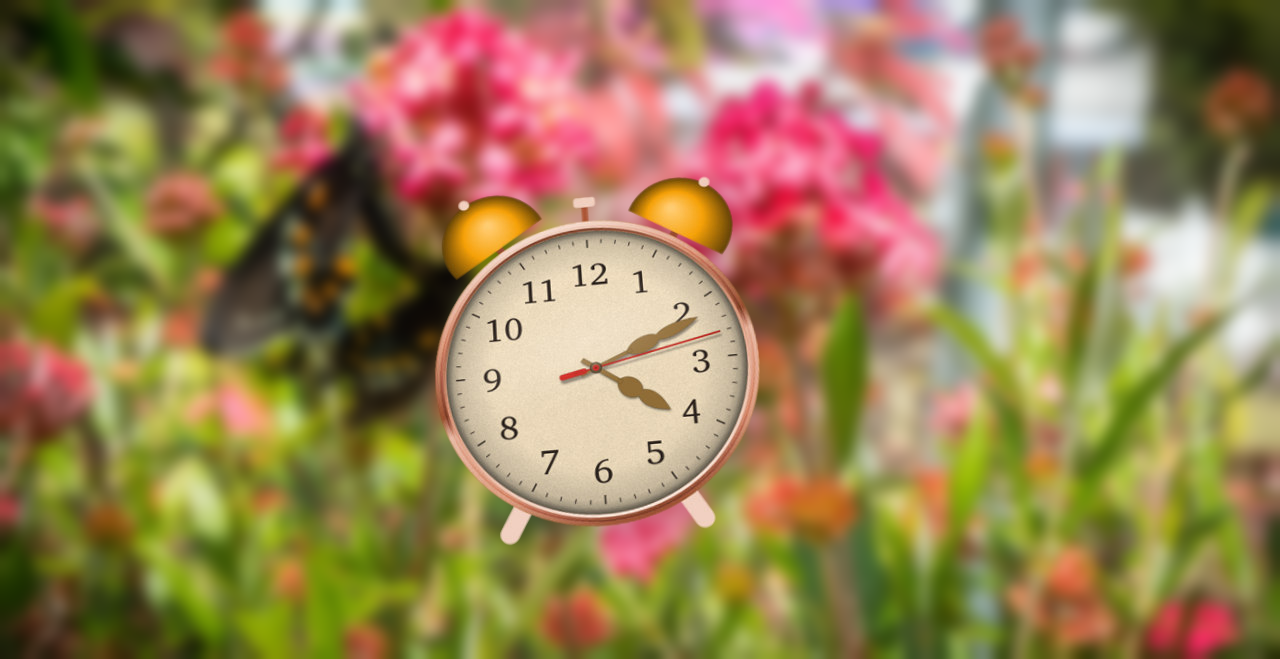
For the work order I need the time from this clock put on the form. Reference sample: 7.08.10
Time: 4.11.13
